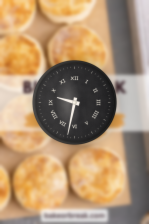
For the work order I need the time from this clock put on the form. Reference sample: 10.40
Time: 9.32
